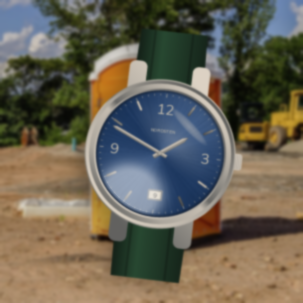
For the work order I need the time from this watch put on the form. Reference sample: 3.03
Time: 1.49
